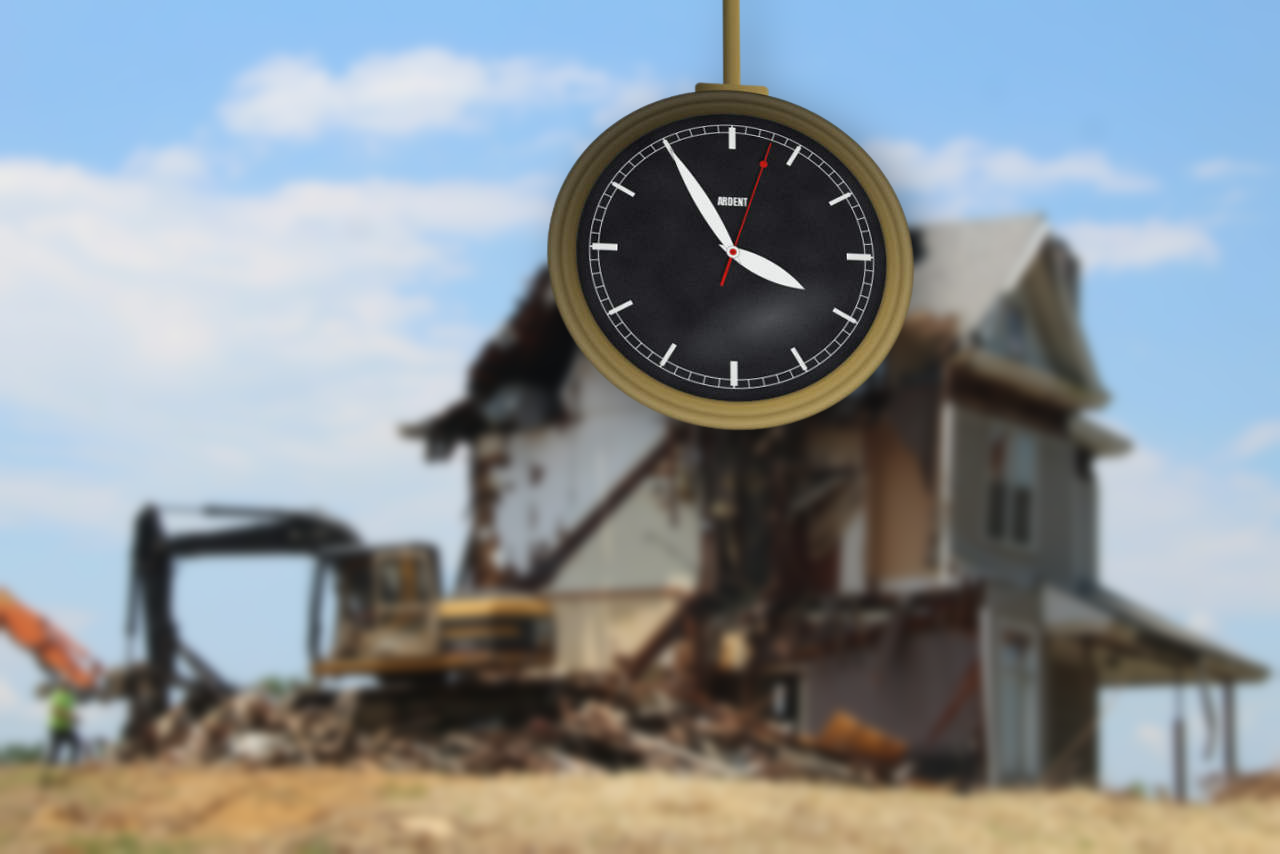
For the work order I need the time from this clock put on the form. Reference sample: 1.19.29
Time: 3.55.03
